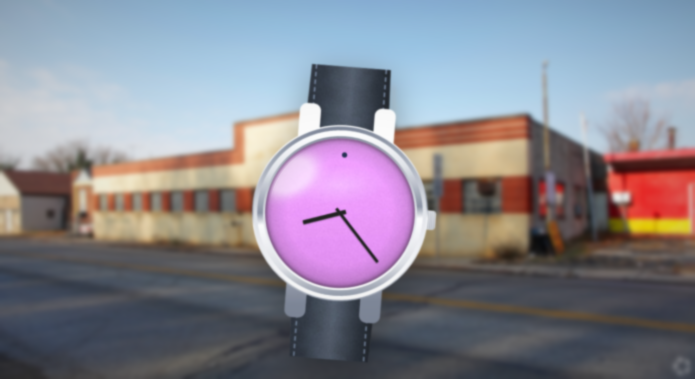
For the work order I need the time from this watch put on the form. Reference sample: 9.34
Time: 8.23
